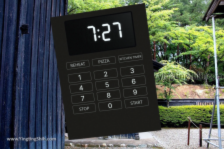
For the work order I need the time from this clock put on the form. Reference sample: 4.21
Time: 7.27
